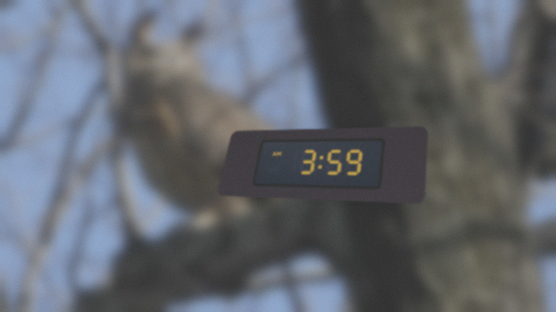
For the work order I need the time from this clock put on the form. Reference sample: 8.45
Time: 3.59
